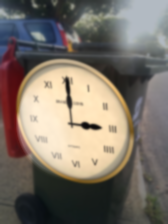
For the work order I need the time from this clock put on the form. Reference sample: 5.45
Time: 3.00
